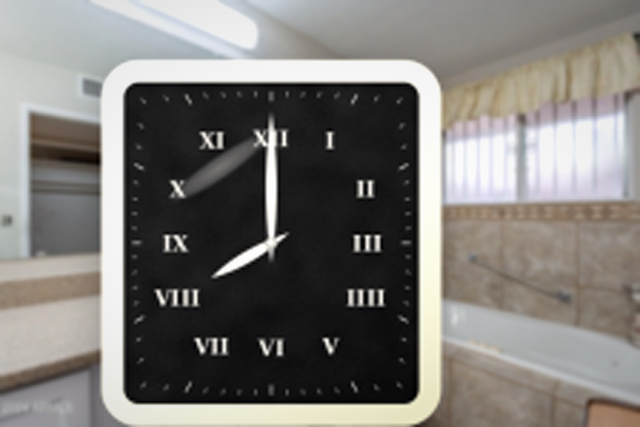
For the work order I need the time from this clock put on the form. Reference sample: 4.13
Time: 8.00
